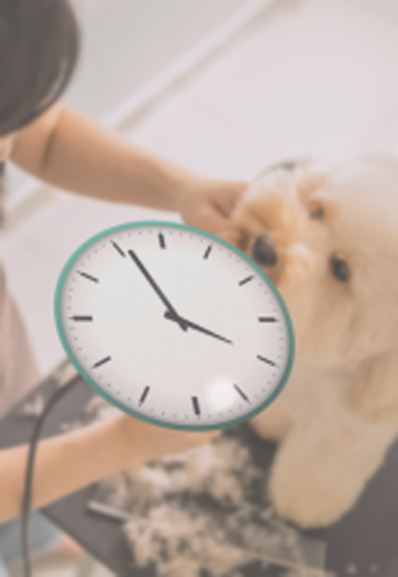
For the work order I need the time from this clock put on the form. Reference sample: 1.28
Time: 3.56
